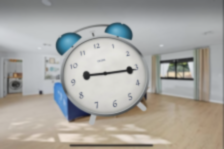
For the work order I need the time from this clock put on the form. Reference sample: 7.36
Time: 9.16
